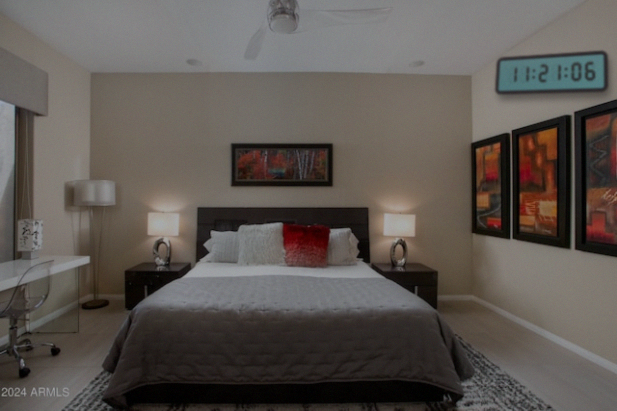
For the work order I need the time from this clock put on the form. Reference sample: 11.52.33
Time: 11.21.06
